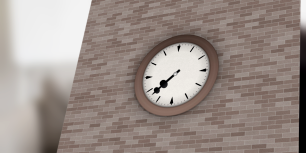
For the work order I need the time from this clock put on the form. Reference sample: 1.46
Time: 7.38
